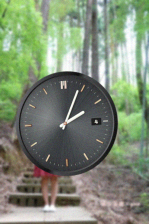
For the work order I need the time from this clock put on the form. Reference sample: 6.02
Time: 2.04
